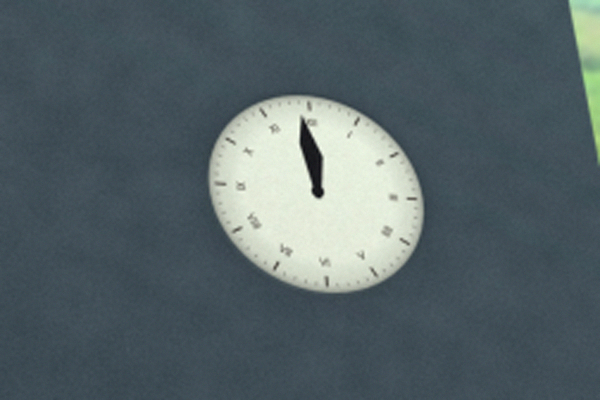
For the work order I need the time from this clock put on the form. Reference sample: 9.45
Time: 11.59
